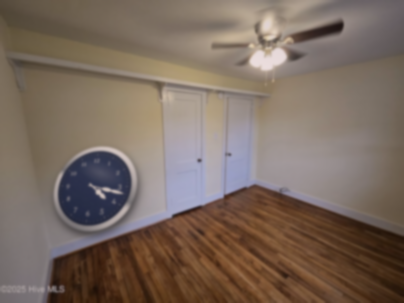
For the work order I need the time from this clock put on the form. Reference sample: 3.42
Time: 4.17
